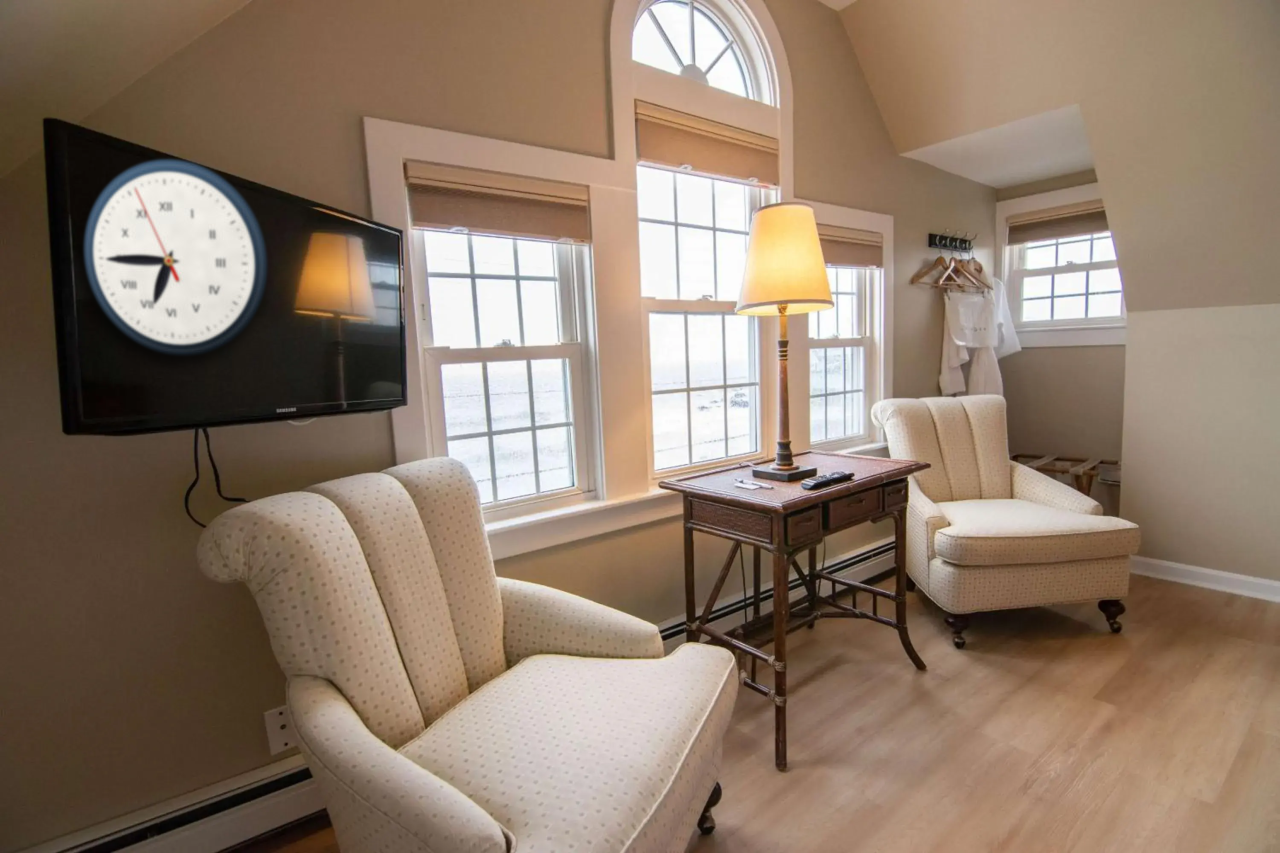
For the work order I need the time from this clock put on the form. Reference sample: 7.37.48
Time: 6.44.56
